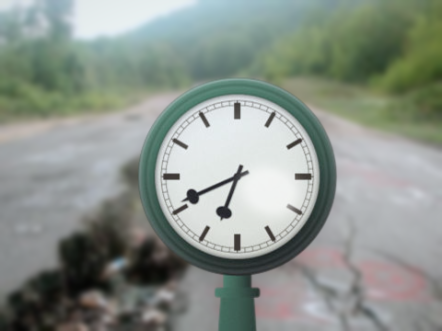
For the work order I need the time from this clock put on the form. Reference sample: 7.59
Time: 6.41
